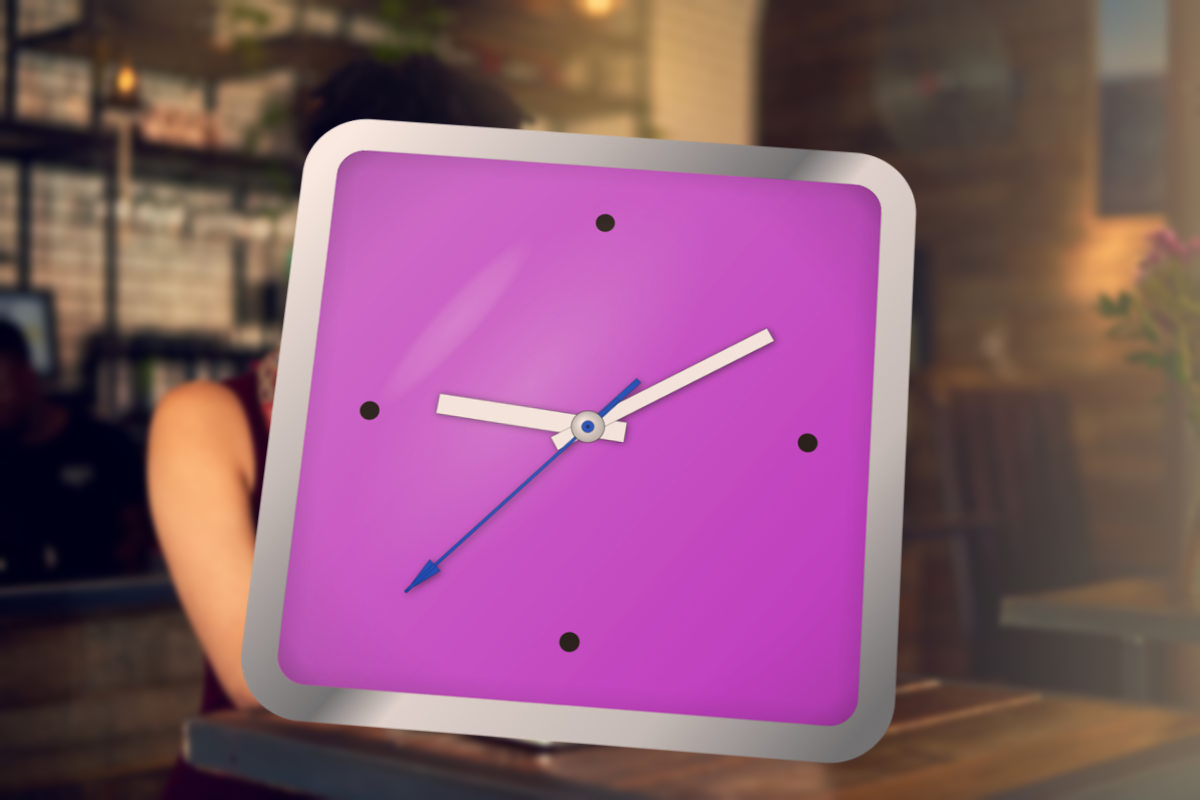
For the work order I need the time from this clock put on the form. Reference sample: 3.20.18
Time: 9.09.37
